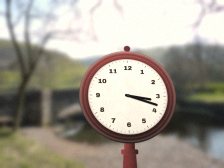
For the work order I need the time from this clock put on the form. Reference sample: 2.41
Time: 3.18
